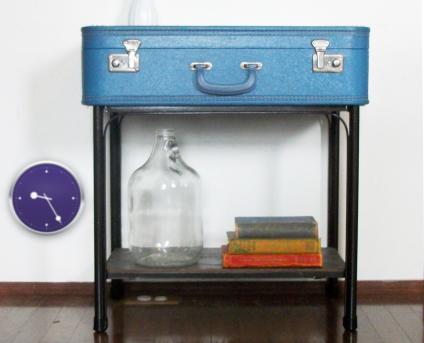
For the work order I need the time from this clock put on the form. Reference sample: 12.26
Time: 9.25
